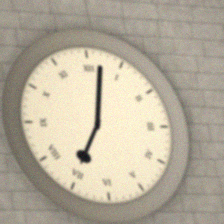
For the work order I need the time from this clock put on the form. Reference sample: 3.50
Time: 7.02
